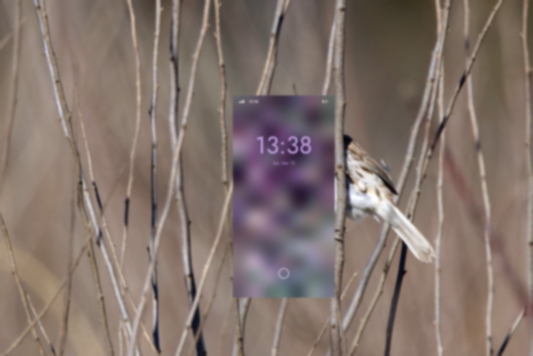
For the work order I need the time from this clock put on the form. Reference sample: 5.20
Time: 13.38
